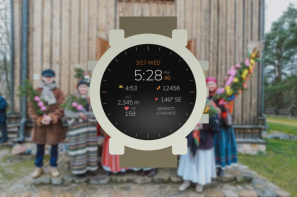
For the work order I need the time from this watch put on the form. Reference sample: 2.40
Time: 5.28
